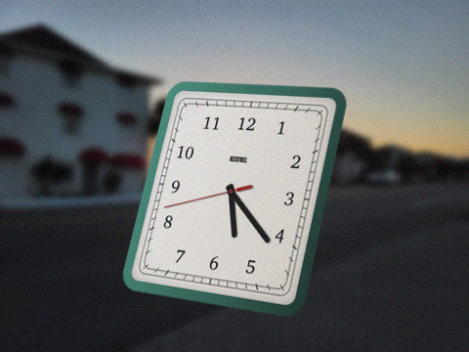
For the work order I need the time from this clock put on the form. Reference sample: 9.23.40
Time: 5.21.42
